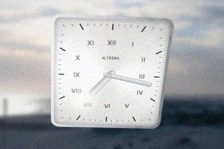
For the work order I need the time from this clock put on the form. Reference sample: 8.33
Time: 7.17
